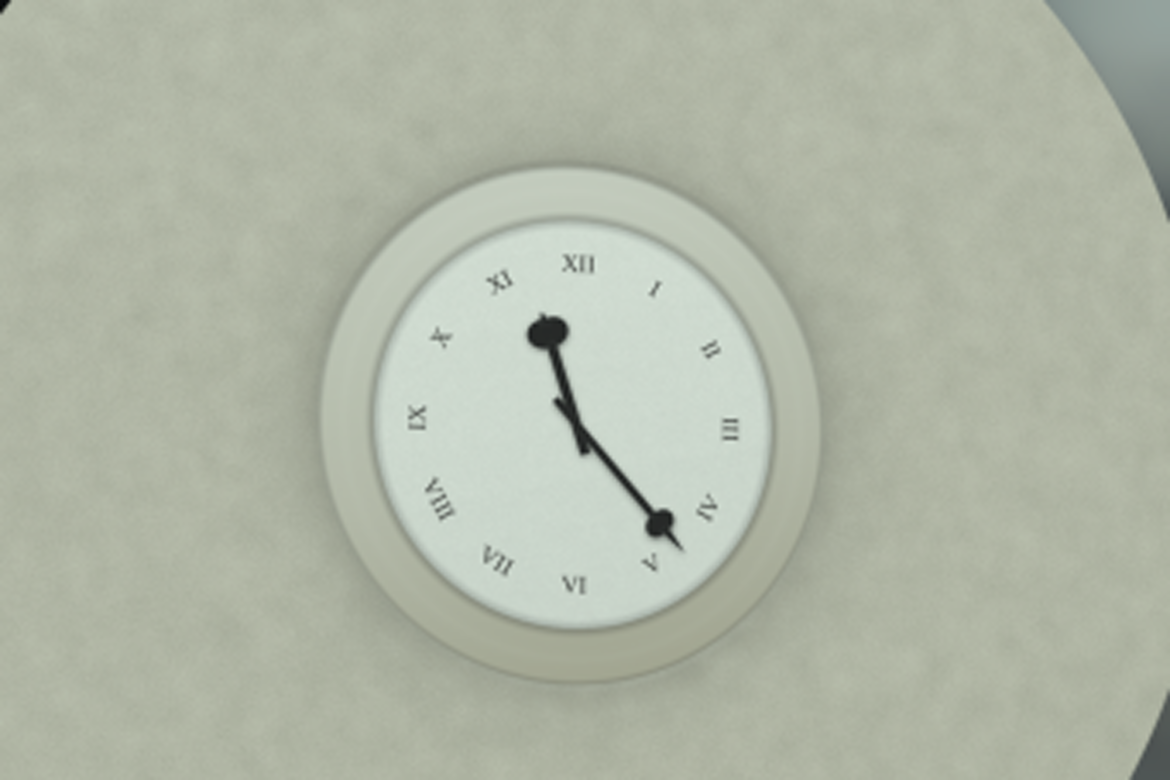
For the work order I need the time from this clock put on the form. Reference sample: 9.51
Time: 11.23
